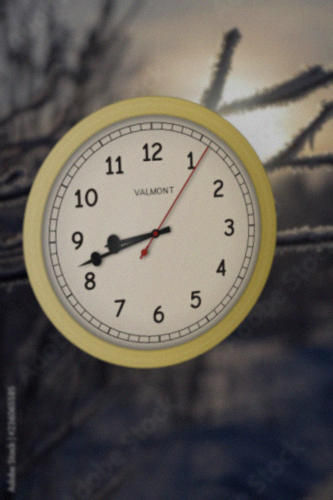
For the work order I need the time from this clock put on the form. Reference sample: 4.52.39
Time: 8.42.06
